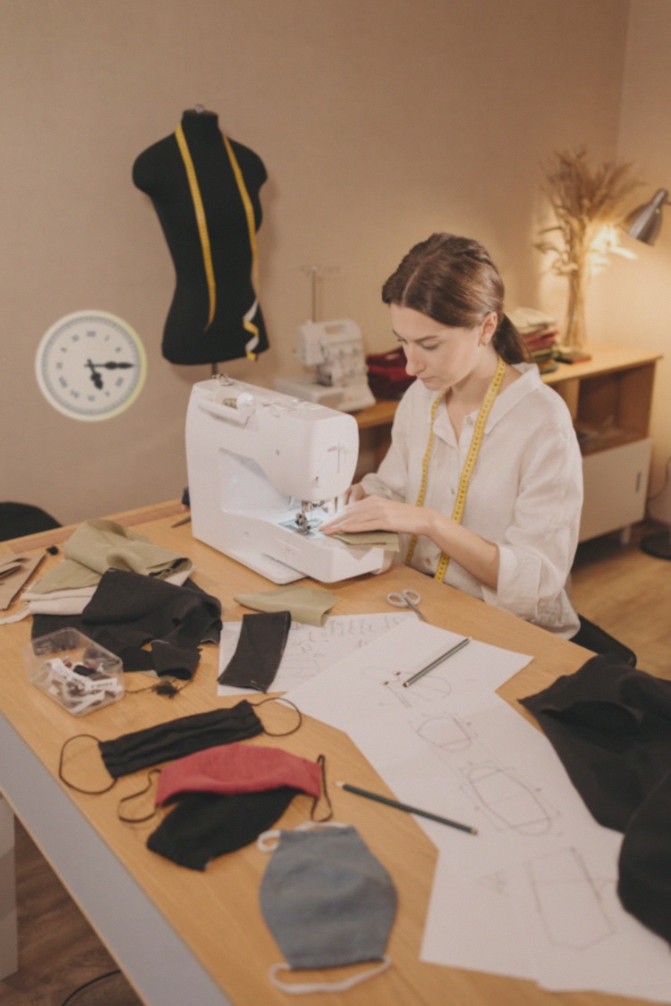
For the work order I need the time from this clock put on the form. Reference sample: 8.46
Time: 5.15
